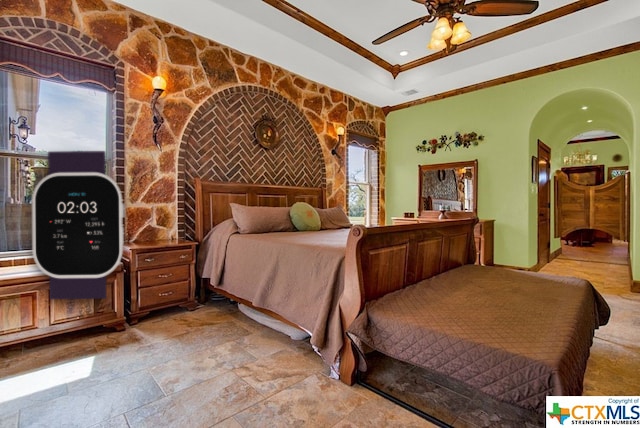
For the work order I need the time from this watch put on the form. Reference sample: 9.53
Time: 2.03
